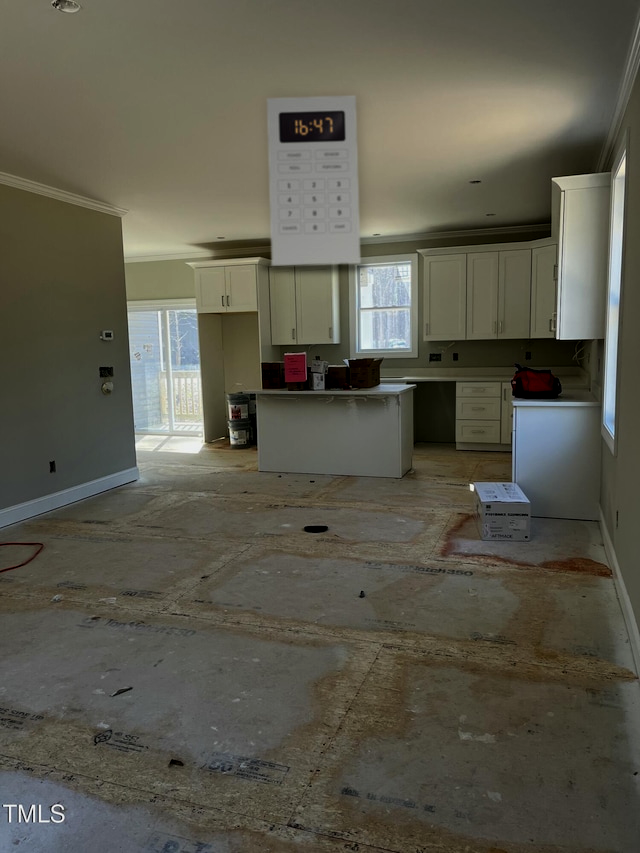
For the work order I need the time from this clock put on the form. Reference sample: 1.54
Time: 16.47
